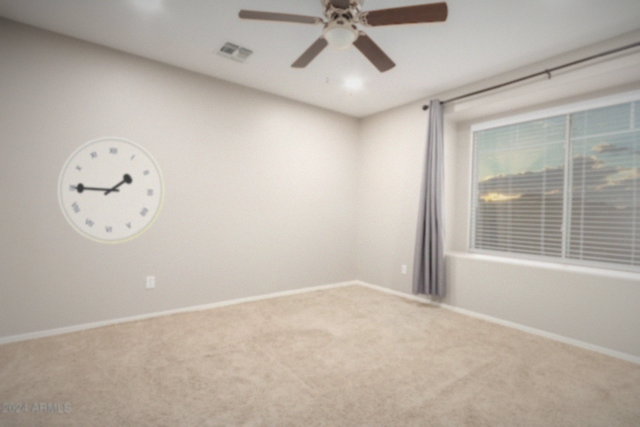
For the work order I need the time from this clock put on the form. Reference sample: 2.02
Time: 1.45
